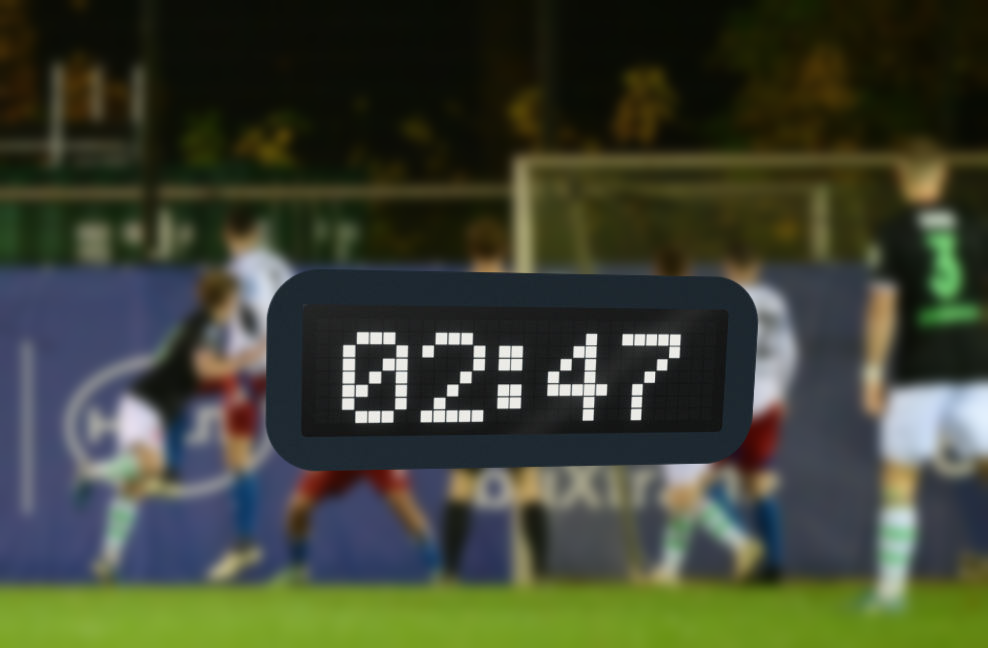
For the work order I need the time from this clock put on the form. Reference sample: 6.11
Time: 2.47
